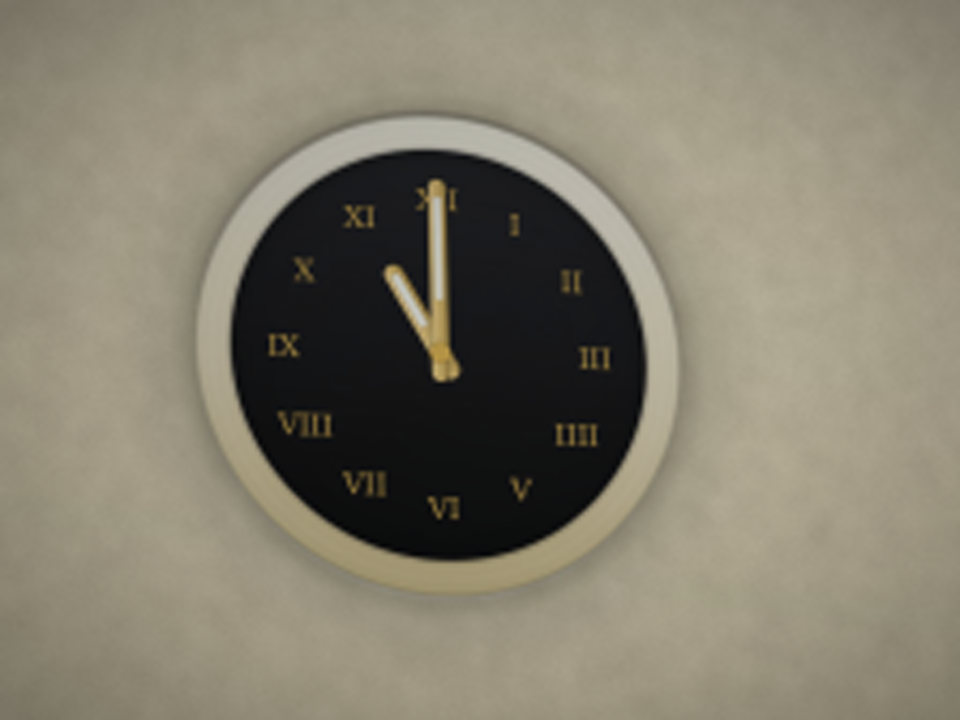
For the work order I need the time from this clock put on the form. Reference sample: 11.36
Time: 11.00
